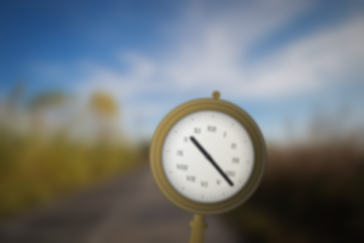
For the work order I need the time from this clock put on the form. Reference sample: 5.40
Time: 10.22
